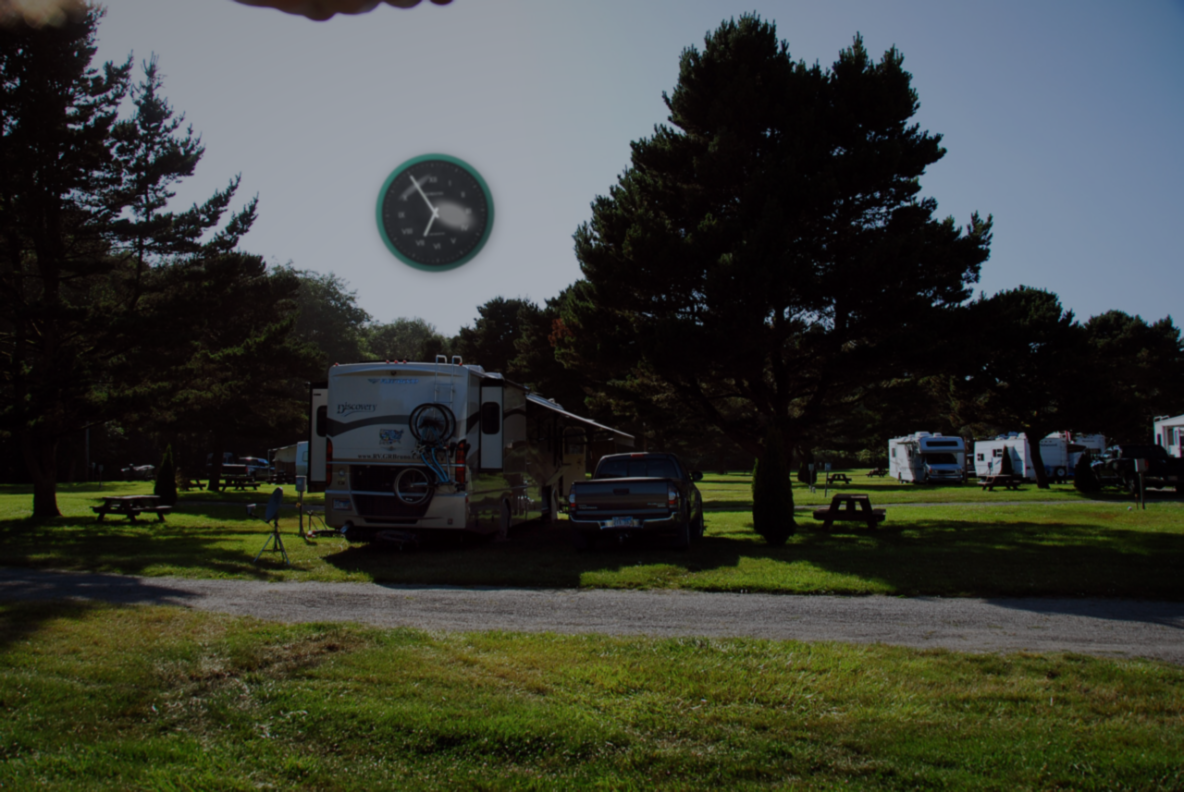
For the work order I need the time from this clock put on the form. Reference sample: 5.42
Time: 6.55
